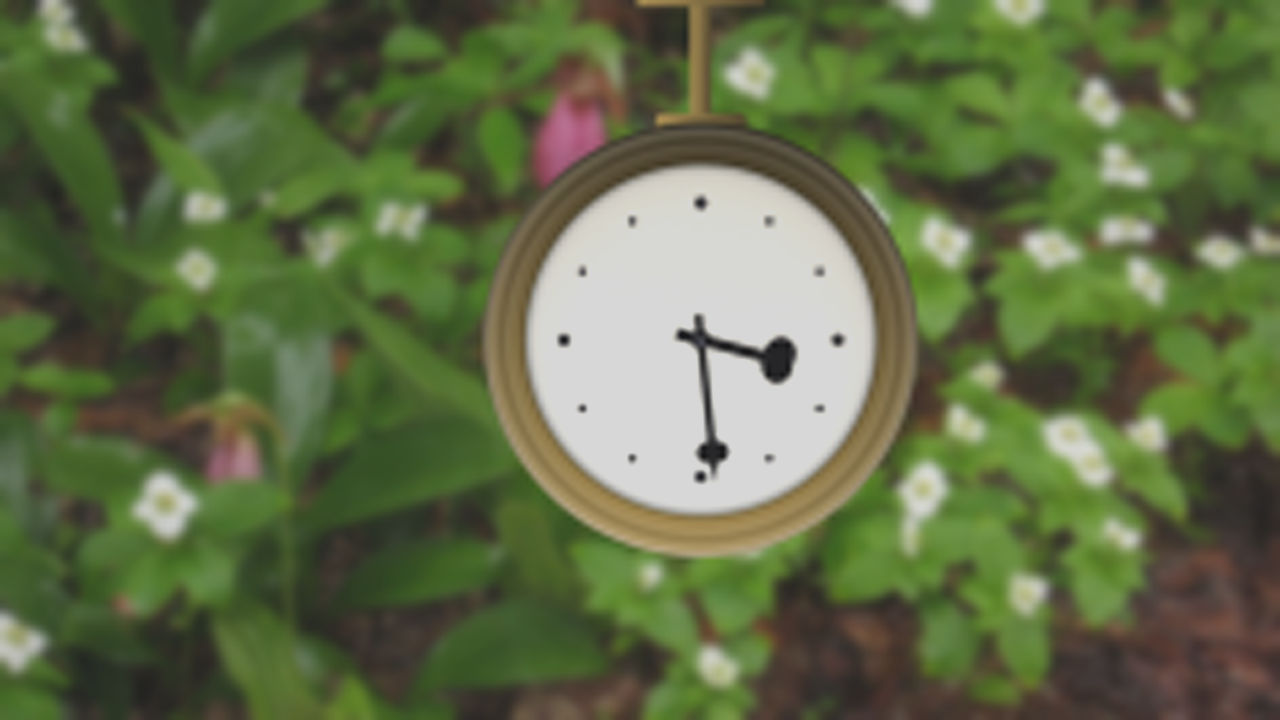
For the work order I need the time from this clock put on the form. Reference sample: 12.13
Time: 3.29
